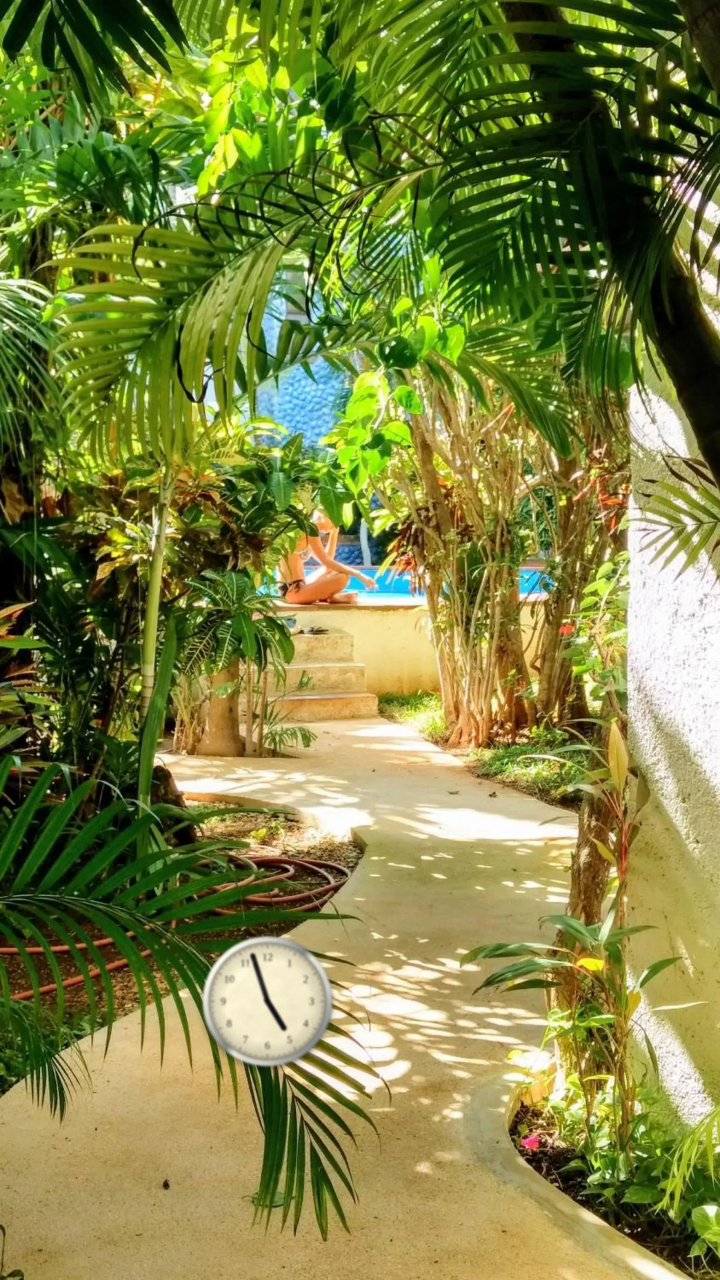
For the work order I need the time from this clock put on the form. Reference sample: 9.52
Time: 4.57
